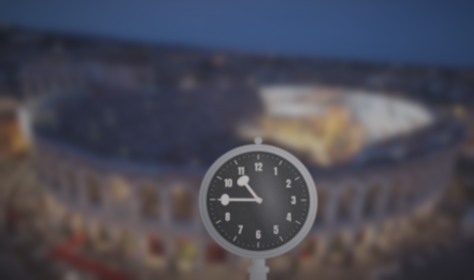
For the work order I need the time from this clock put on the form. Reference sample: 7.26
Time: 10.45
